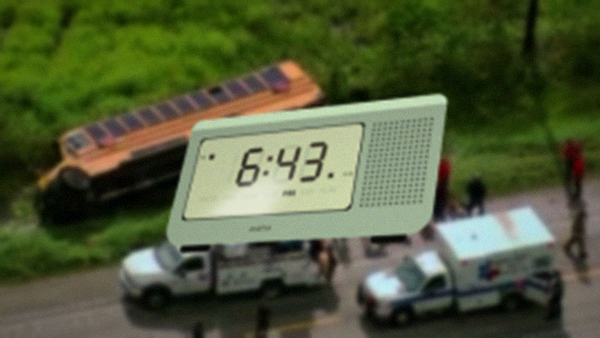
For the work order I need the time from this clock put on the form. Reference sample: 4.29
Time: 6.43
